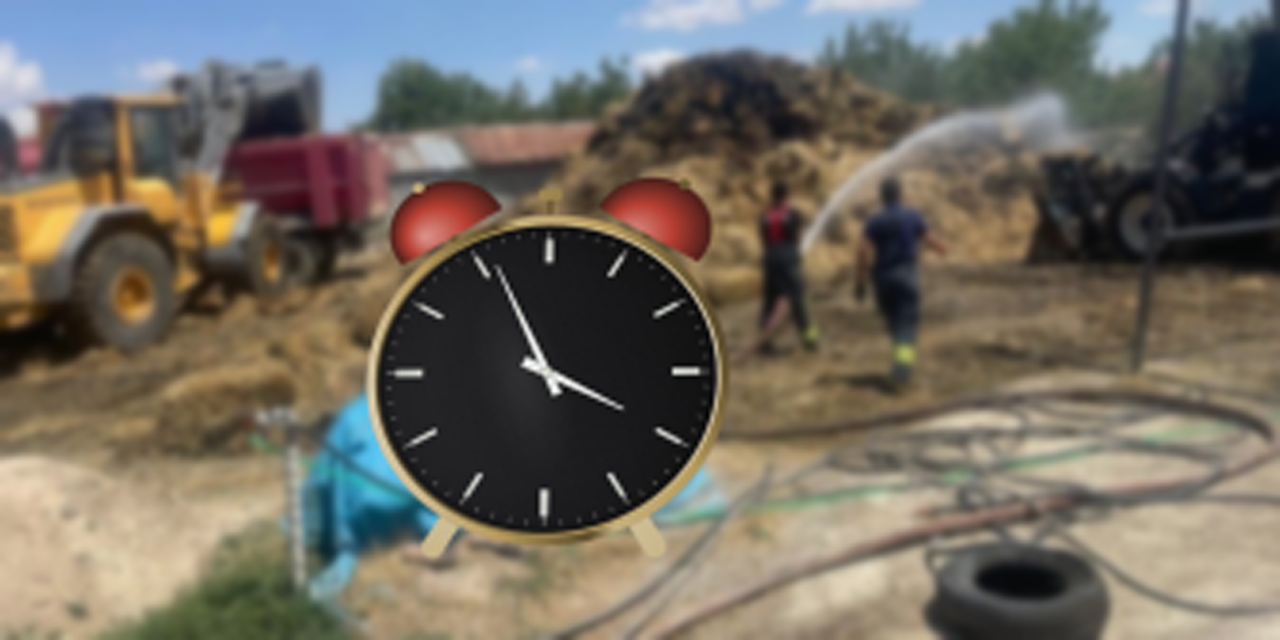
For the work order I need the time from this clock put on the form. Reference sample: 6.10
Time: 3.56
